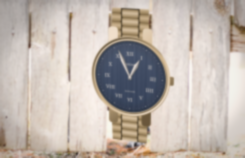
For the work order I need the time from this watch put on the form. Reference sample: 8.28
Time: 12.56
